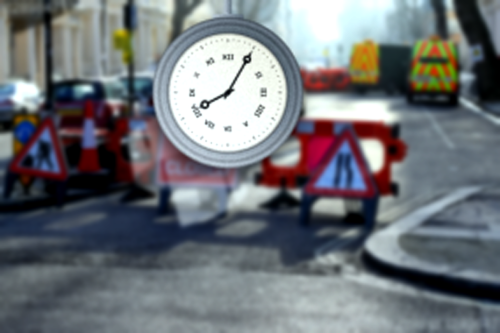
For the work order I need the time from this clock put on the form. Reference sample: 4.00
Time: 8.05
